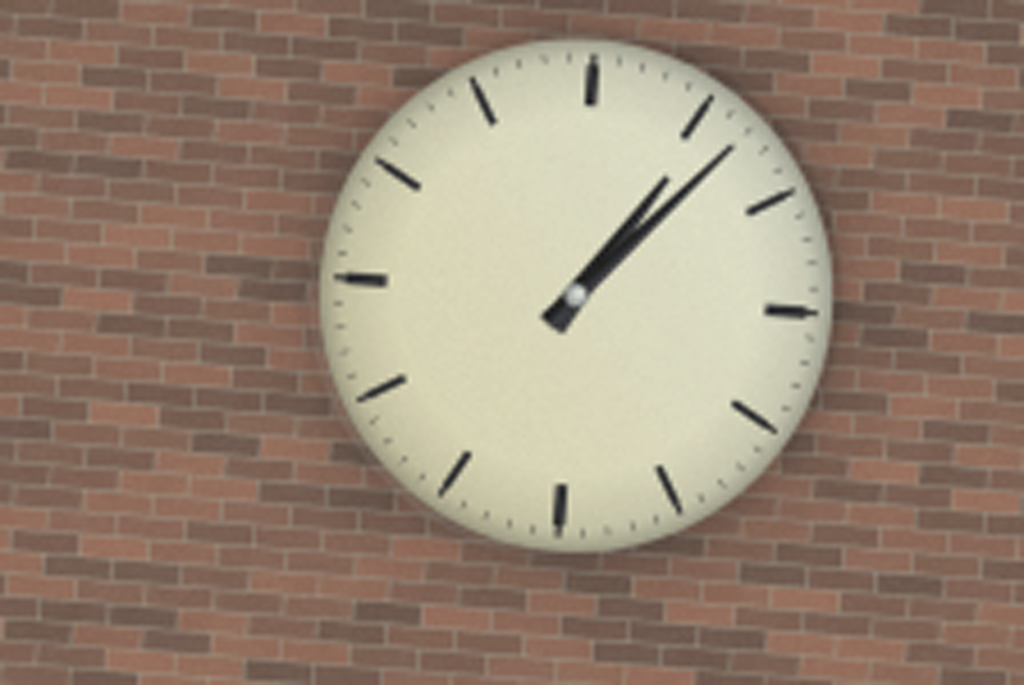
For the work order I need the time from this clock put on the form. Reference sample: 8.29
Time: 1.07
